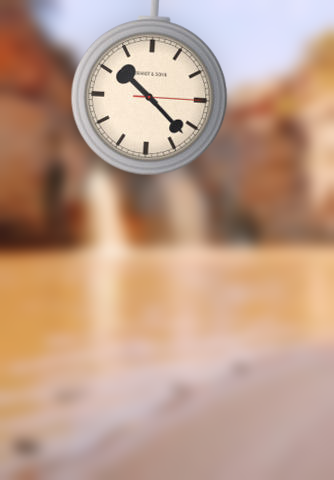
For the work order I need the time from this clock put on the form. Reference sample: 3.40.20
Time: 10.22.15
